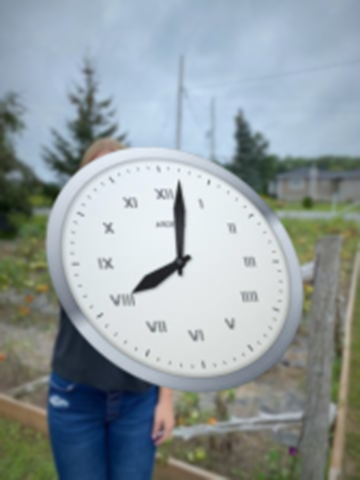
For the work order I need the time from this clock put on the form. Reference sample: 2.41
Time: 8.02
